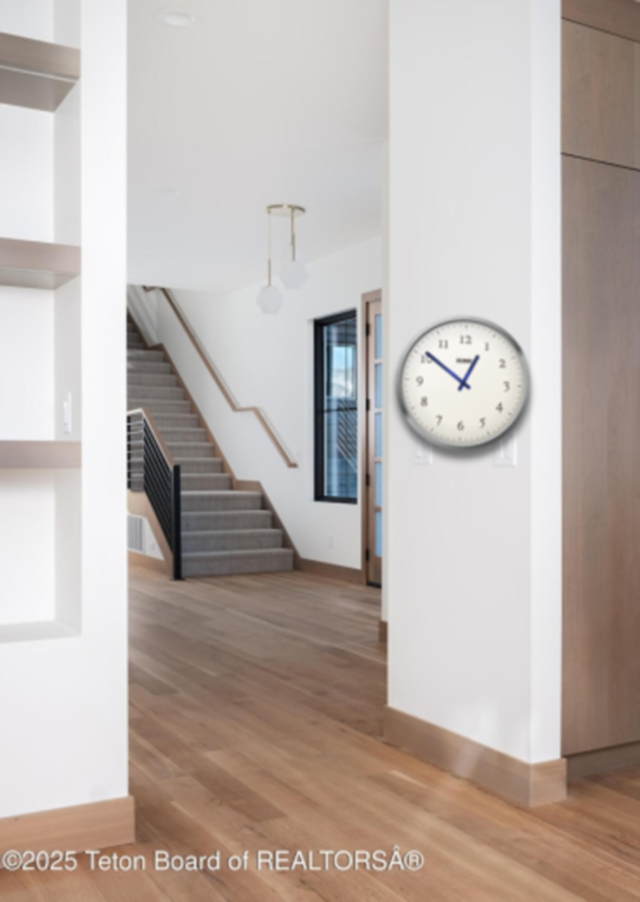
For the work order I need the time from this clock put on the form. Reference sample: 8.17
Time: 12.51
